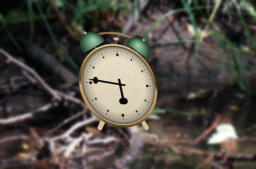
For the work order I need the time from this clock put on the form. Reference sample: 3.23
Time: 5.46
